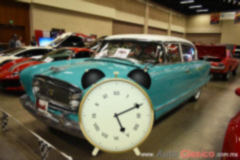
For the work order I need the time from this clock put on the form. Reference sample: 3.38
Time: 5.11
